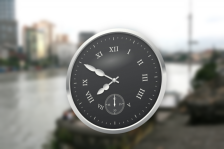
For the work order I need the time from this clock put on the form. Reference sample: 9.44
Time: 7.50
